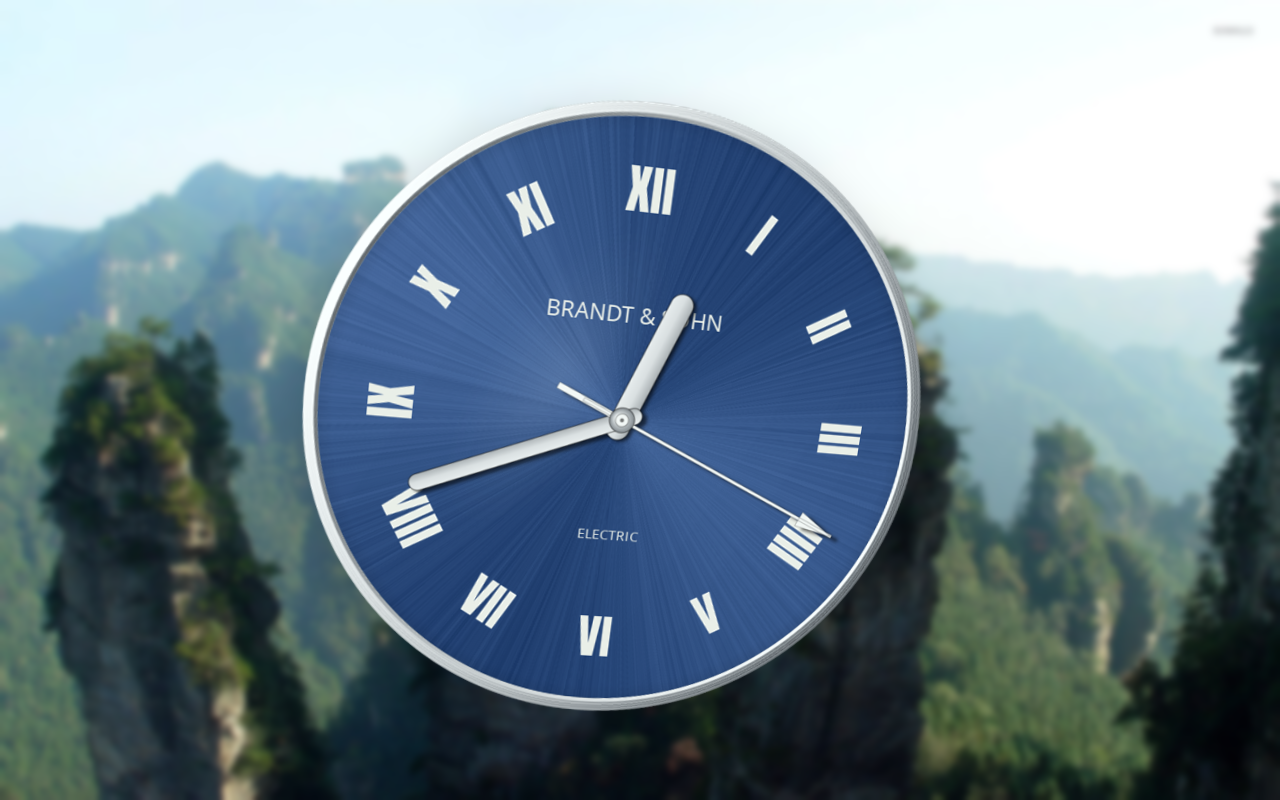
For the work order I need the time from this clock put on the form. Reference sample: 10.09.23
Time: 12.41.19
